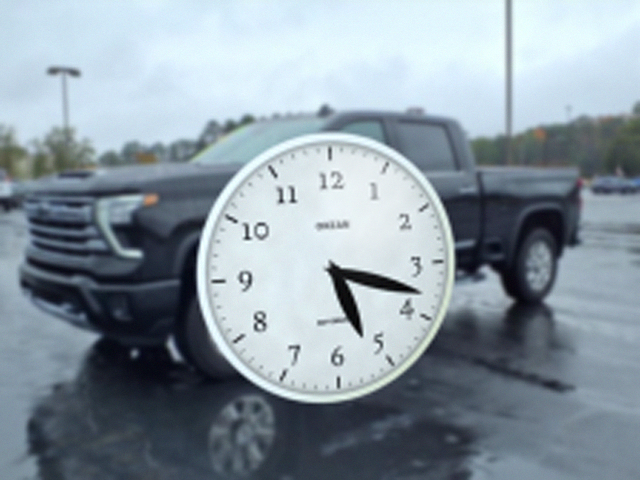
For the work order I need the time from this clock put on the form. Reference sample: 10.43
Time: 5.18
